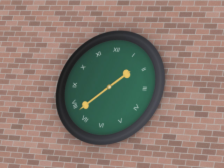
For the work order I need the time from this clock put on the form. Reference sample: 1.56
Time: 1.38
